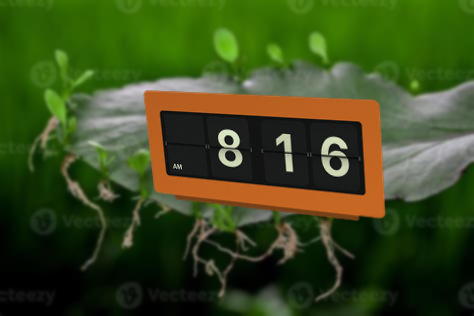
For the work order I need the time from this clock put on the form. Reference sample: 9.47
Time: 8.16
